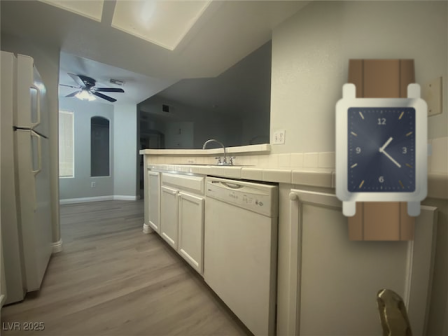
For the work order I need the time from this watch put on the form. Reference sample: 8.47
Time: 1.22
